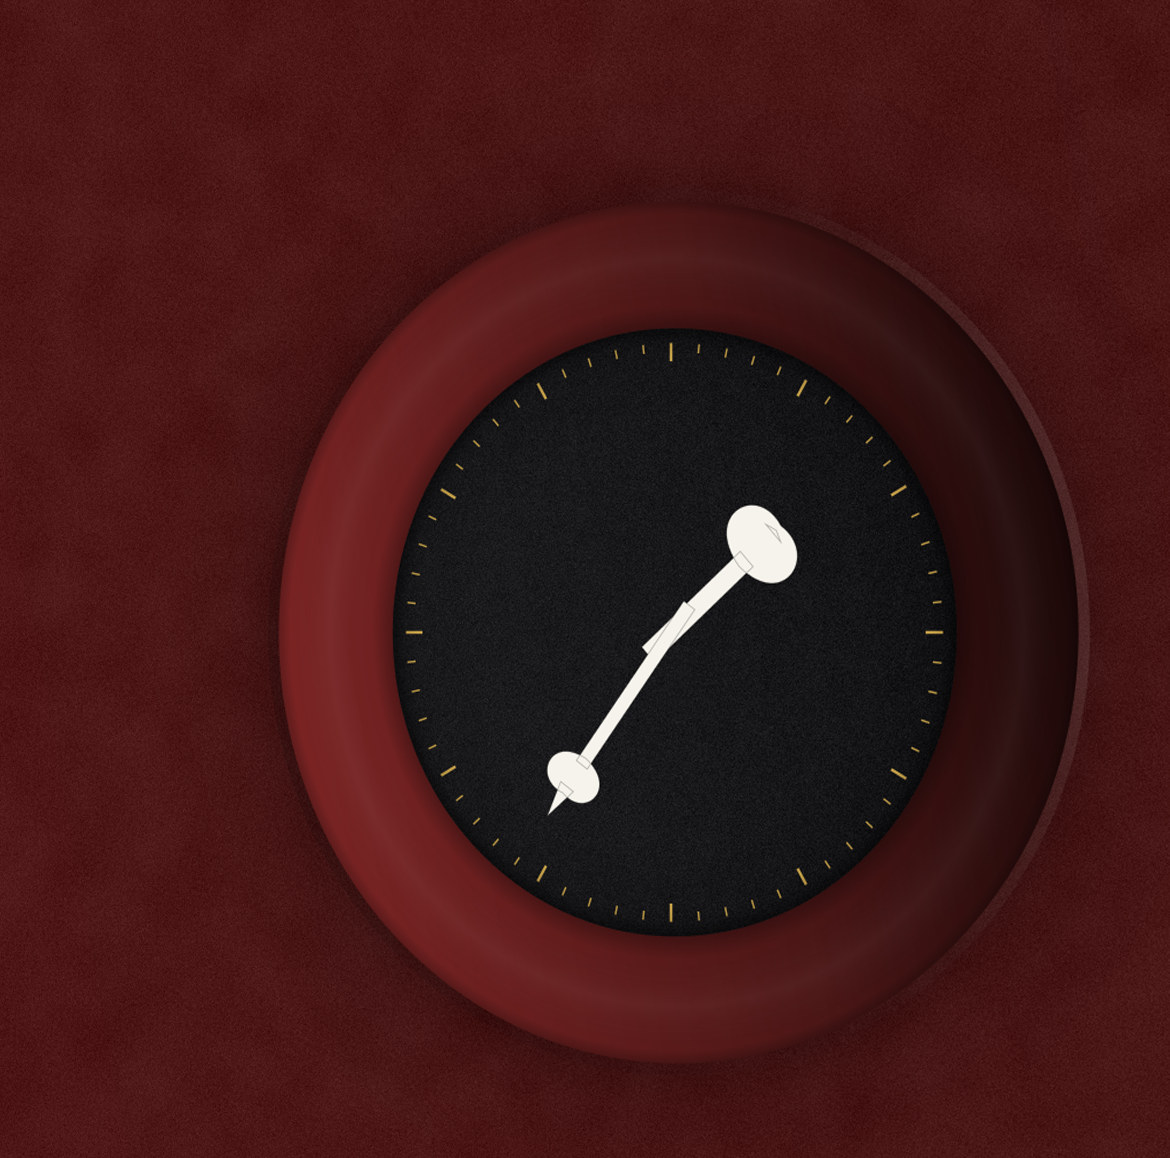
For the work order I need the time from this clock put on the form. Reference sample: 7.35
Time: 1.36
